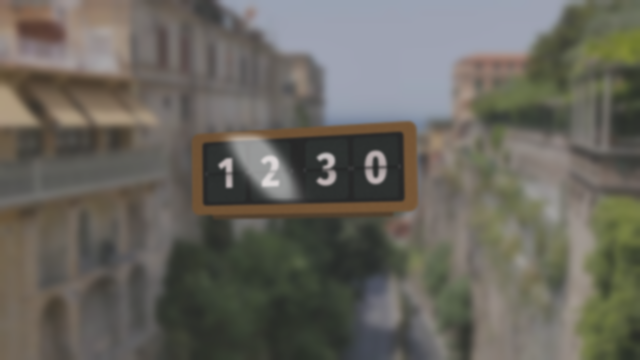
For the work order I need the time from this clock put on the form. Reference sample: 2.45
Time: 12.30
